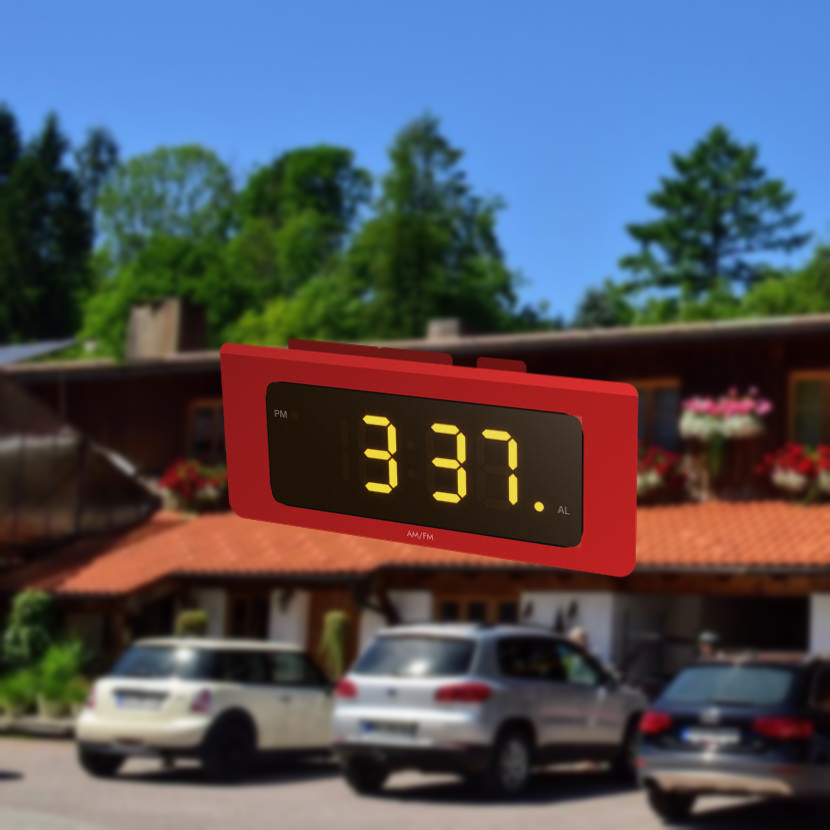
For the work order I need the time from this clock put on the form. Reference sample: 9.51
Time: 3.37
